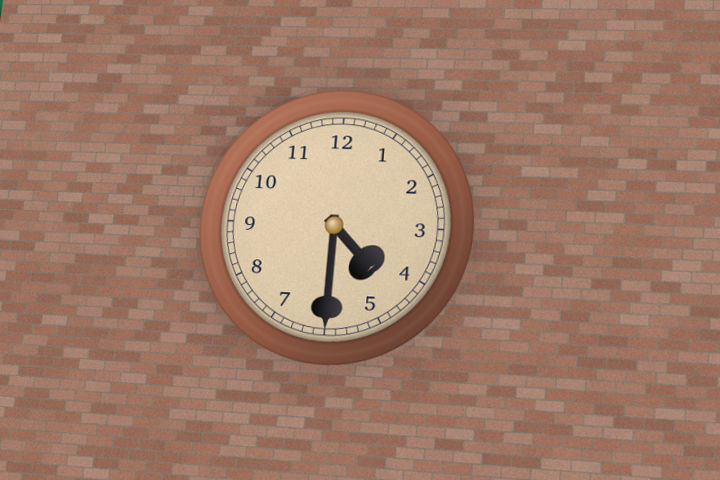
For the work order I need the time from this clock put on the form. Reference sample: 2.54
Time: 4.30
